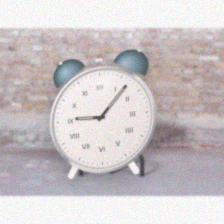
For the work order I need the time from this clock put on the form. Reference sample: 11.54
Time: 9.07
